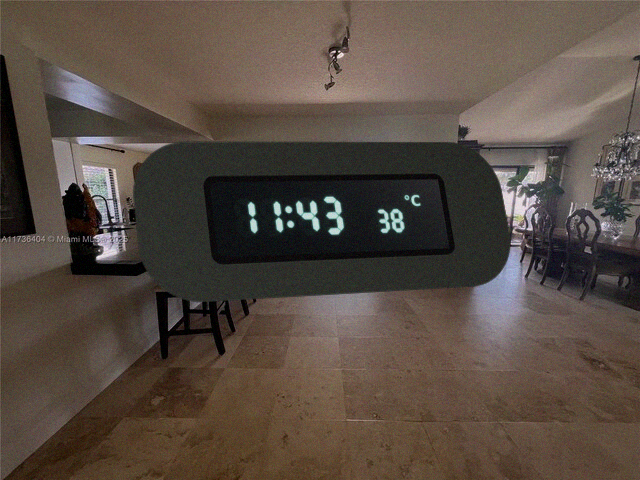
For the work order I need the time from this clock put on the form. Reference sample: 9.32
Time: 11.43
